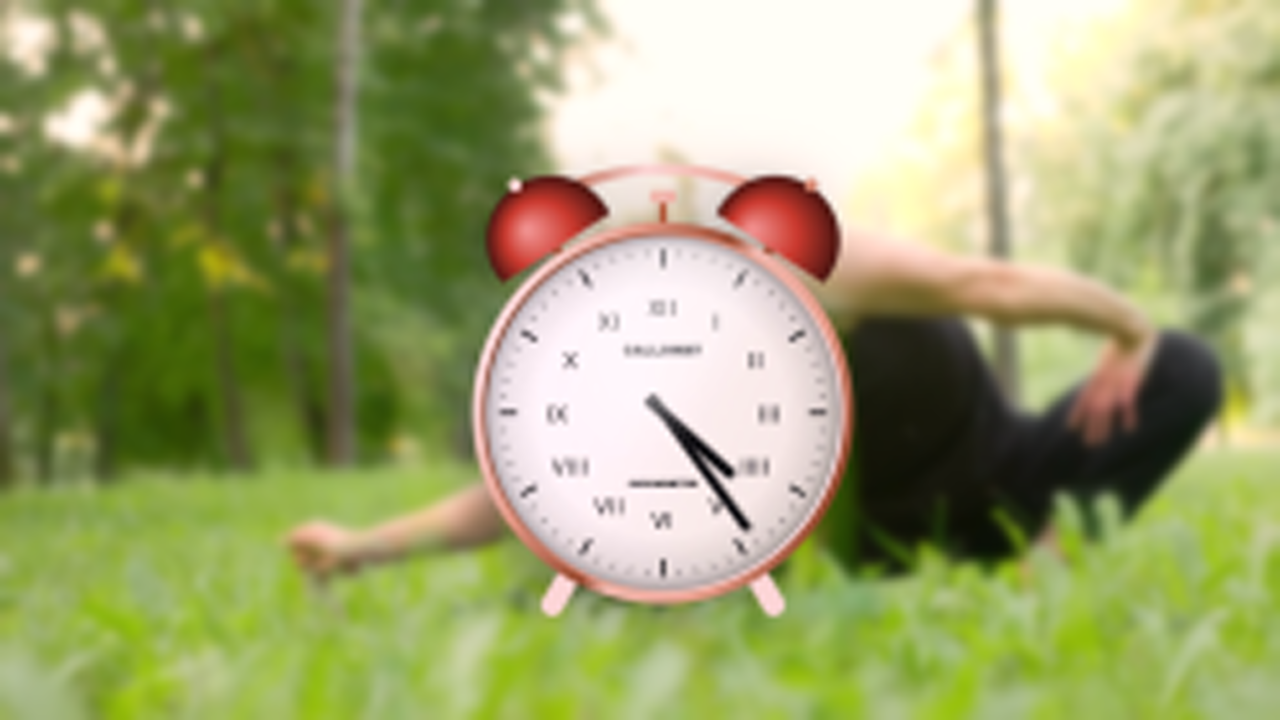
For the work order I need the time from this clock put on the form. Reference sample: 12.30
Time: 4.24
